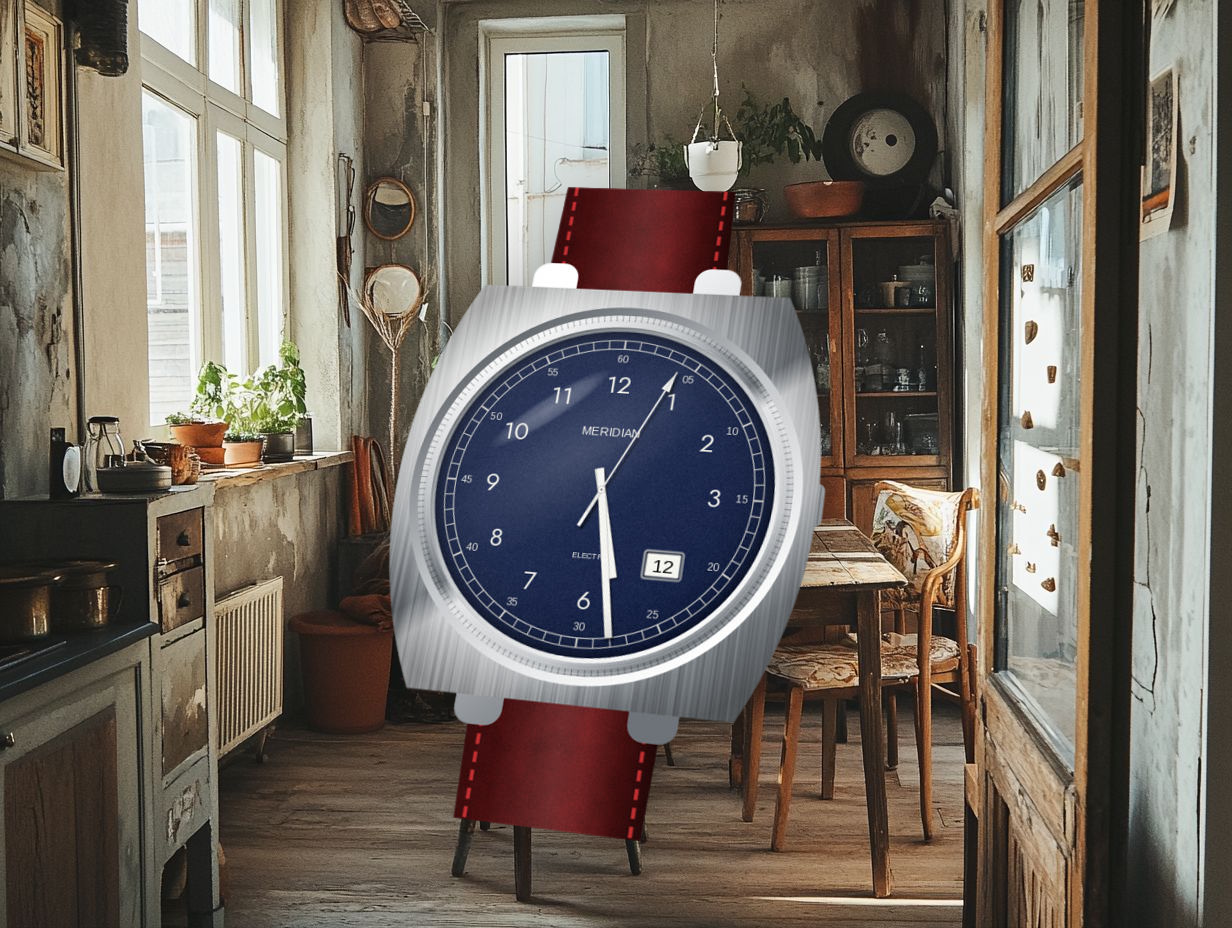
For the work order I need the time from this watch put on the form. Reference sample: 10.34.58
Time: 5.28.04
